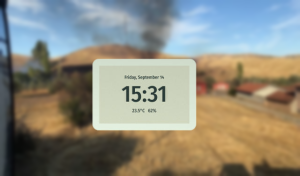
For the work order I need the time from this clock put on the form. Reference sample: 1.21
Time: 15.31
